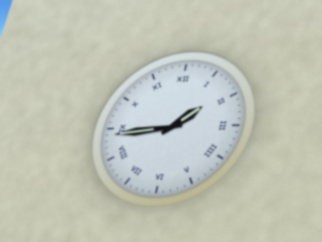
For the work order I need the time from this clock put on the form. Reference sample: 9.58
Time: 1.44
